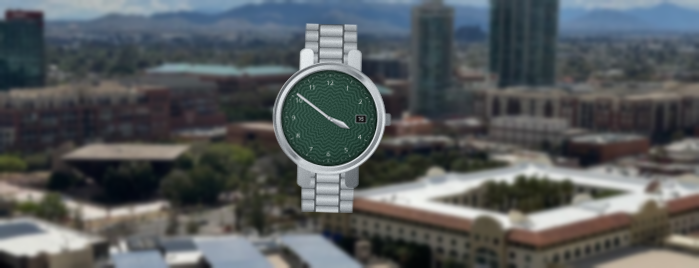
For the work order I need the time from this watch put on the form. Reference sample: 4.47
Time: 3.51
